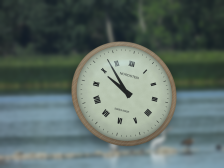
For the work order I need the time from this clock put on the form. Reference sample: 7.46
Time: 9.53
